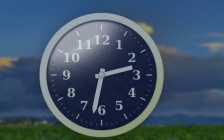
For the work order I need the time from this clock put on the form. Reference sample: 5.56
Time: 2.32
